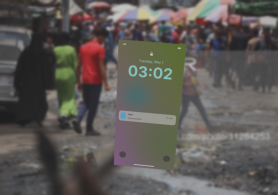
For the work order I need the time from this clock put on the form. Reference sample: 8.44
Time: 3.02
